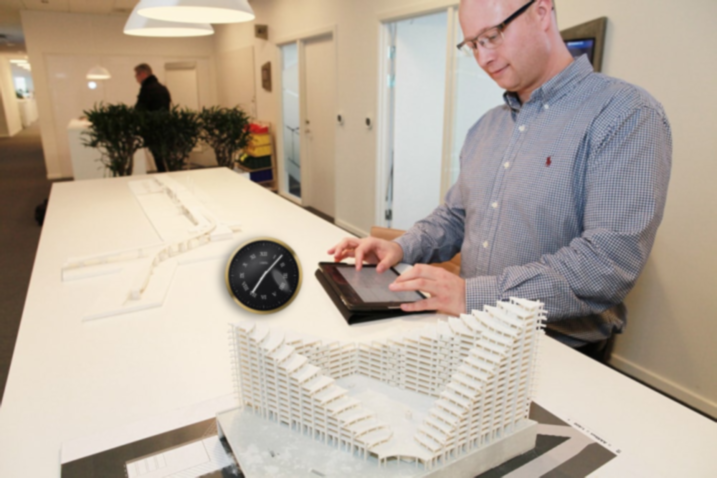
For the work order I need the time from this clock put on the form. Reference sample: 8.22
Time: 7.07
